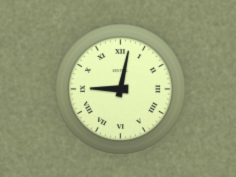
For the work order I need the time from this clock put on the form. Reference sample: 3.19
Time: 9.02
